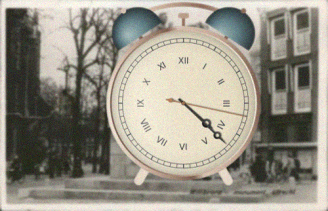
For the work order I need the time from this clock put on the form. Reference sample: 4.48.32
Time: 4.22.17
